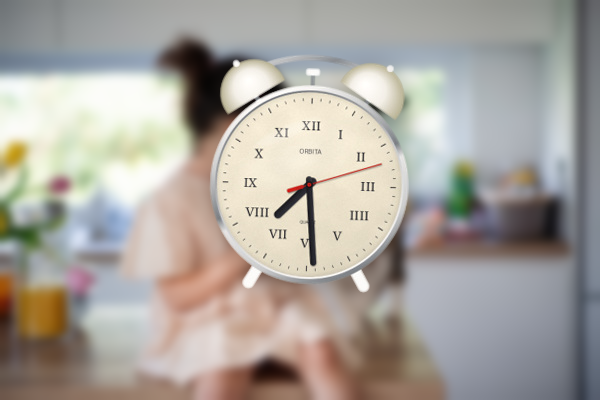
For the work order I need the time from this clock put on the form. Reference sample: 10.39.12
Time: 7.29.12
